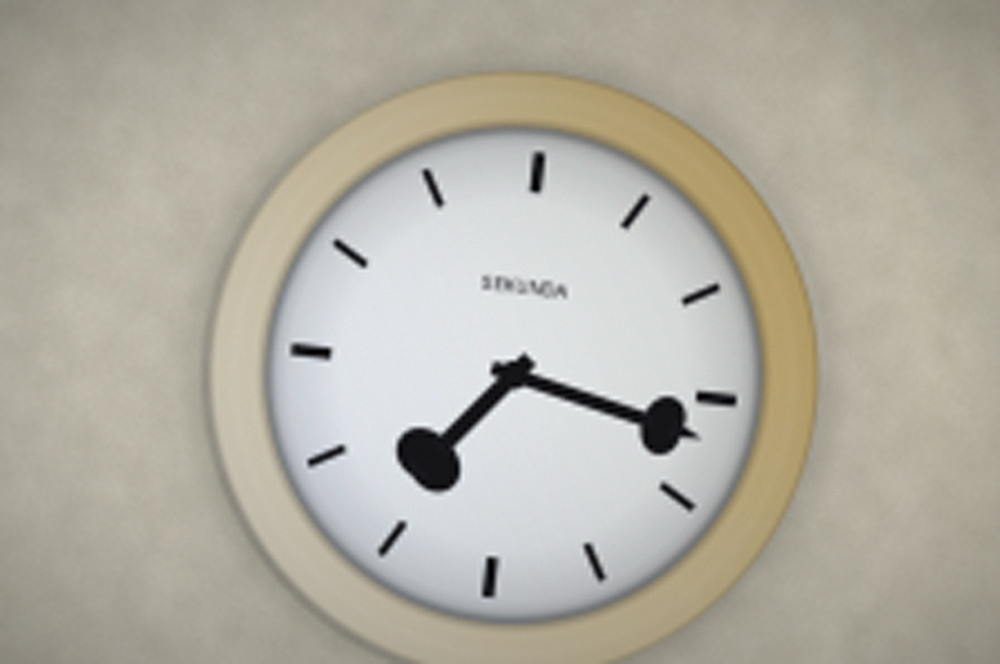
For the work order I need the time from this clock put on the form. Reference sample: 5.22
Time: 7.17
